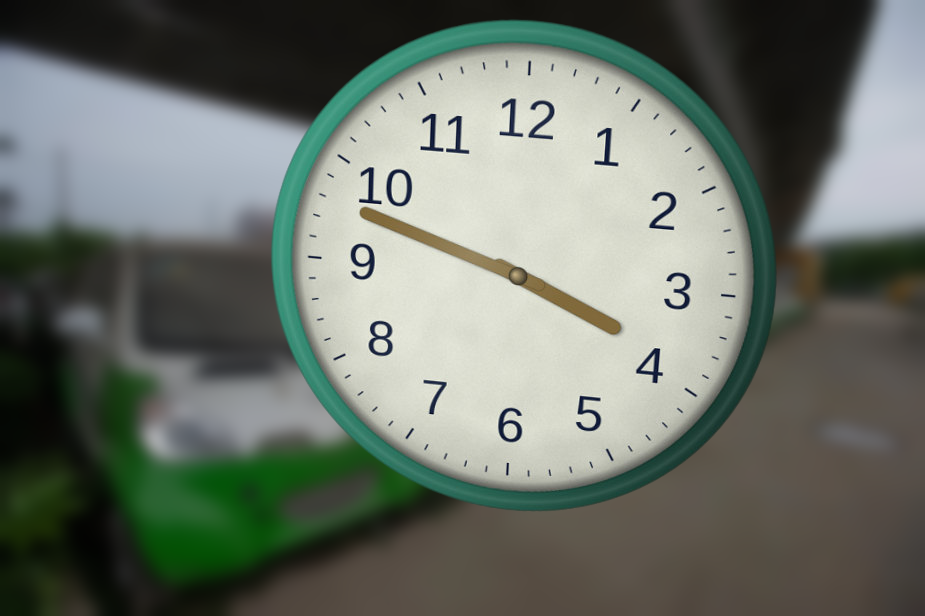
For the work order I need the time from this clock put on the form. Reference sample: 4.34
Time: 3.48
